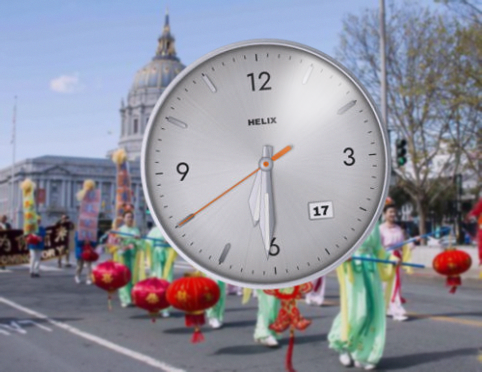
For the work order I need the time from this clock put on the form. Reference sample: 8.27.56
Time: 6.30.40
